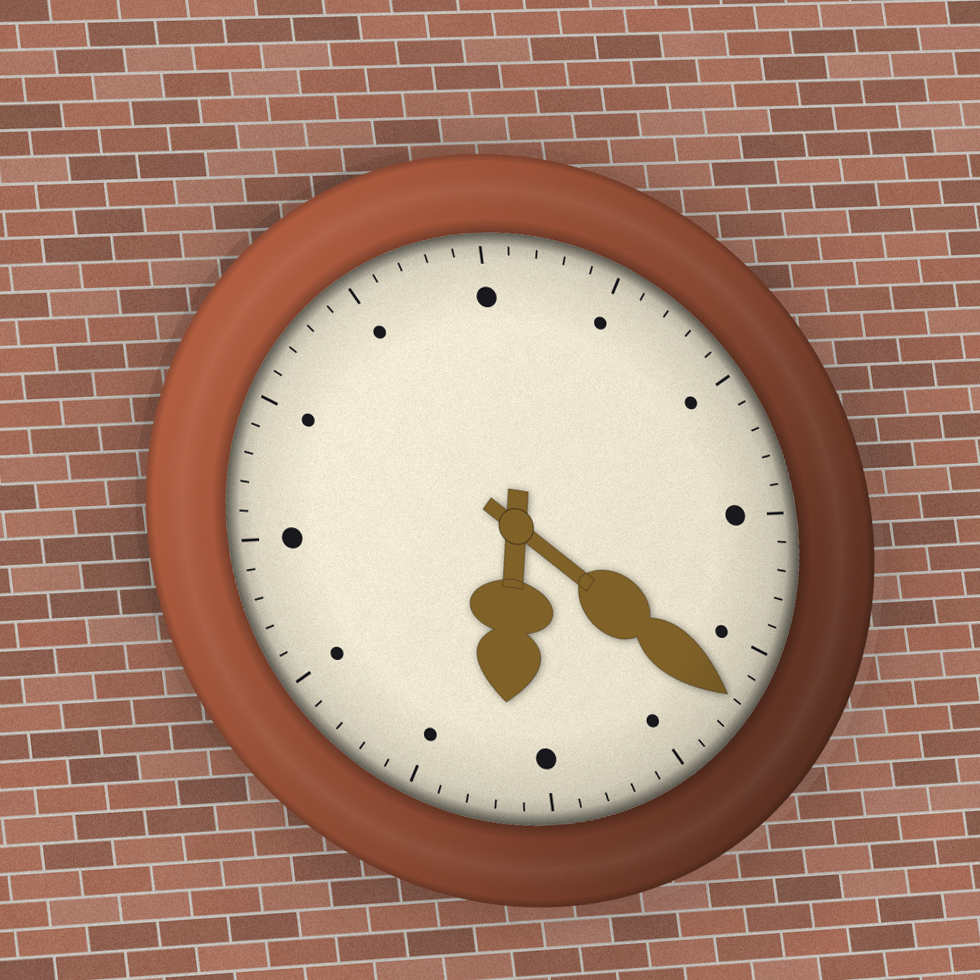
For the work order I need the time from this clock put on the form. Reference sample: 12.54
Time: 6.22
